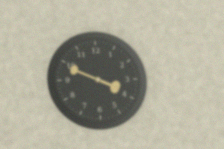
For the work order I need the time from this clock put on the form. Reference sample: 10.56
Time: 3.49
